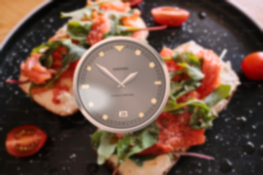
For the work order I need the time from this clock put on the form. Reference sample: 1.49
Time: 1.52
